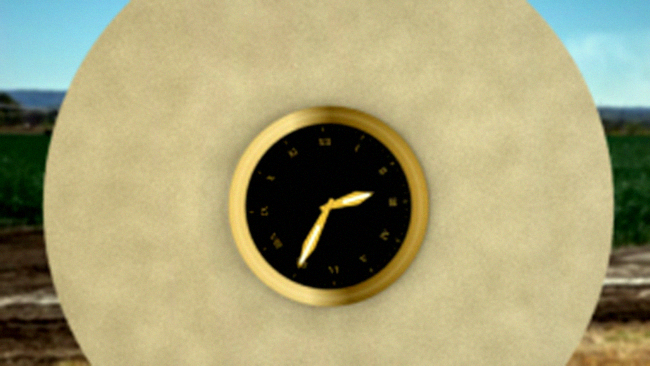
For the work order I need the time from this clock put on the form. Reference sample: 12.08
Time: 2.35
